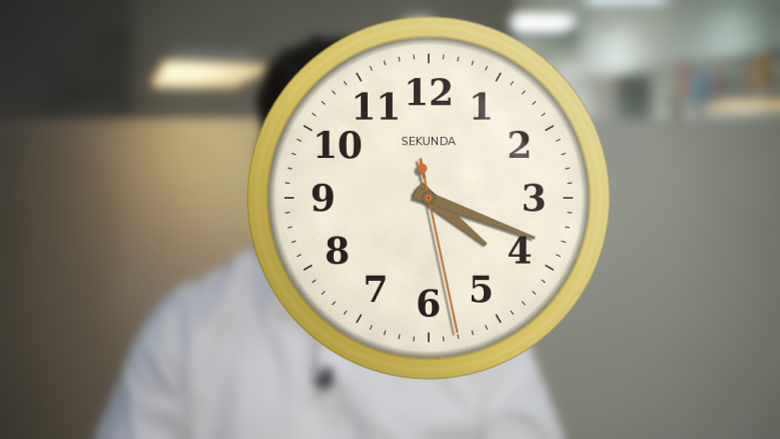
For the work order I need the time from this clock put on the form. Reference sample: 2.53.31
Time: 4.18.28
